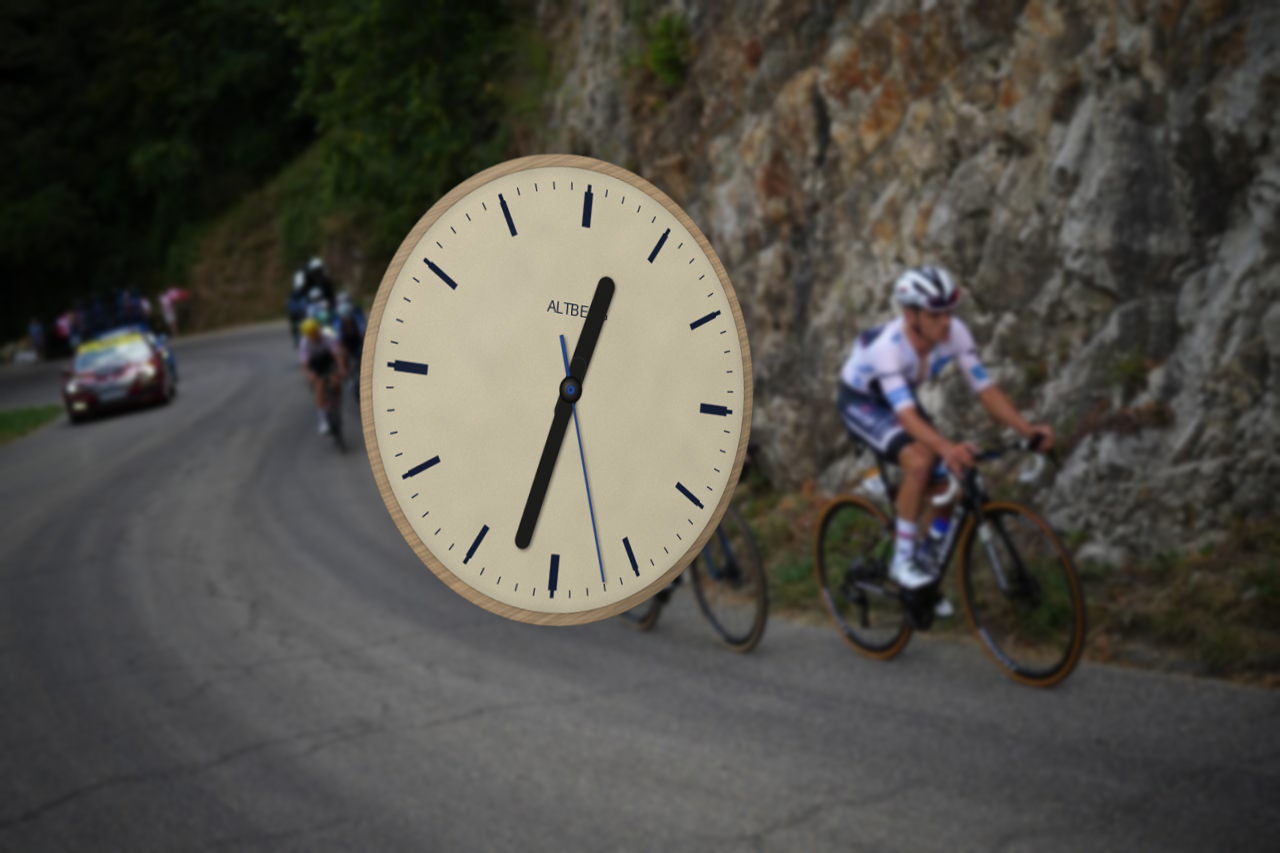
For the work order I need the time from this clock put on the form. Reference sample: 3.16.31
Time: 12.32.27
